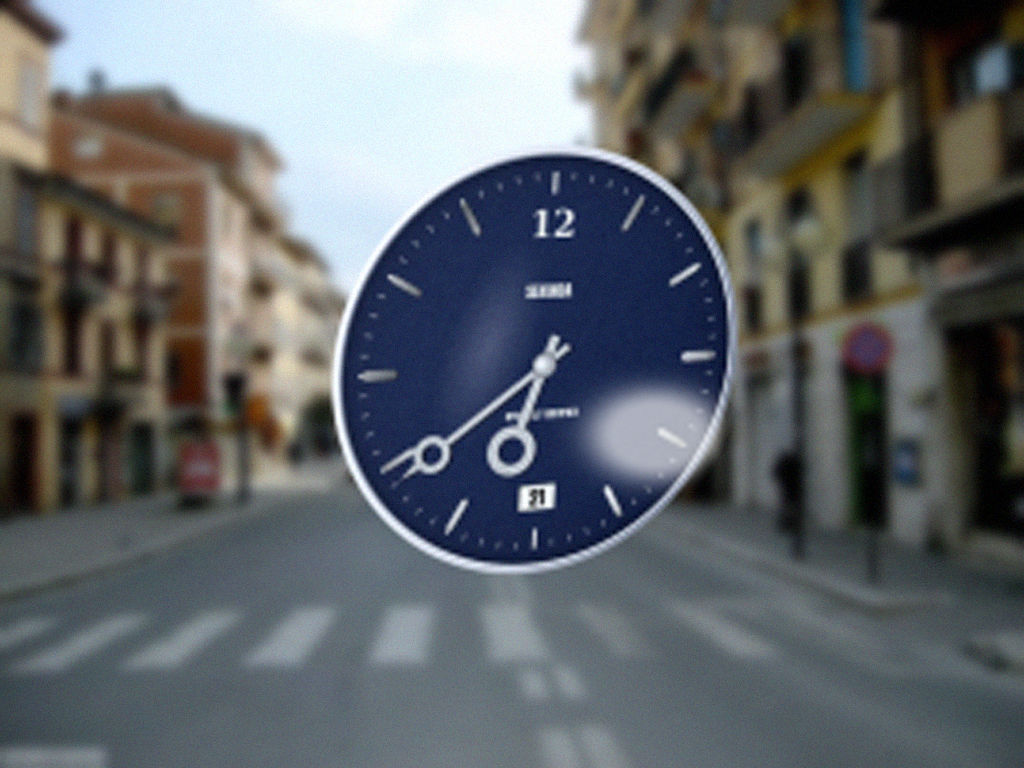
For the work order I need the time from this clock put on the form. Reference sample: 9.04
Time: 6.39
